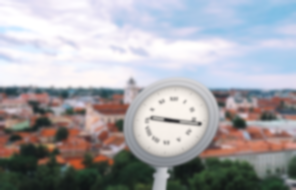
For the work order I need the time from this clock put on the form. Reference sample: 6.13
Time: 9.16
